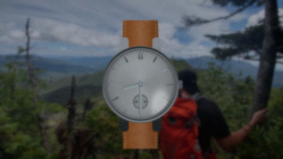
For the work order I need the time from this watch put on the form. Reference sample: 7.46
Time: 8.30
